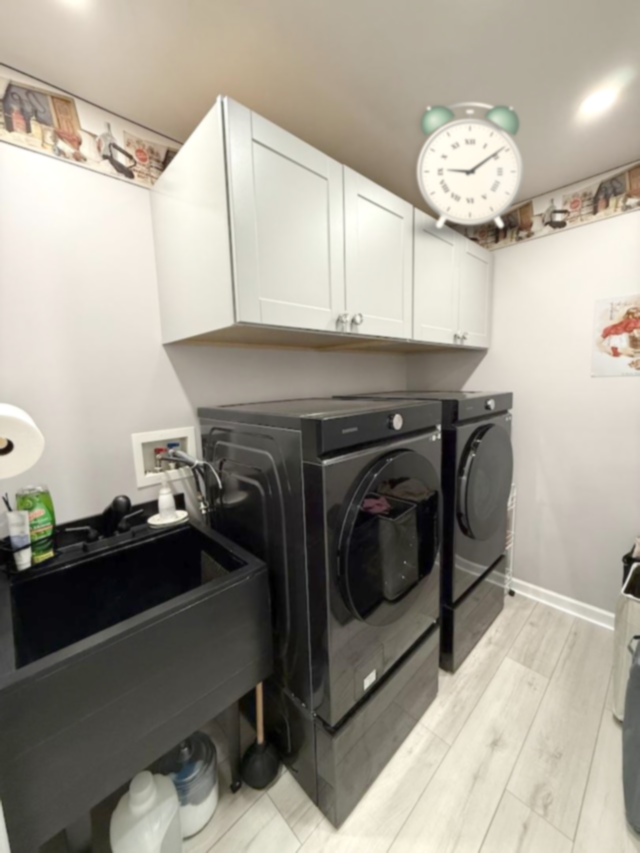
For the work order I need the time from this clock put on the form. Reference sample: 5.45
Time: 9.09
